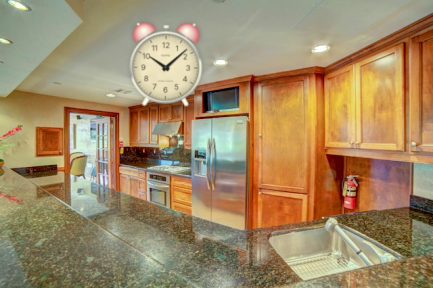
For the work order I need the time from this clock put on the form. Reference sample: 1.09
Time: 10.08
